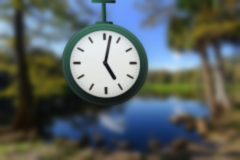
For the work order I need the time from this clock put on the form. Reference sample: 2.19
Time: 5.02
